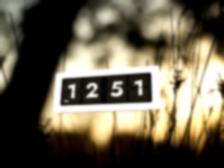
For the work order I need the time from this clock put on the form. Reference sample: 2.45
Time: 12.51
